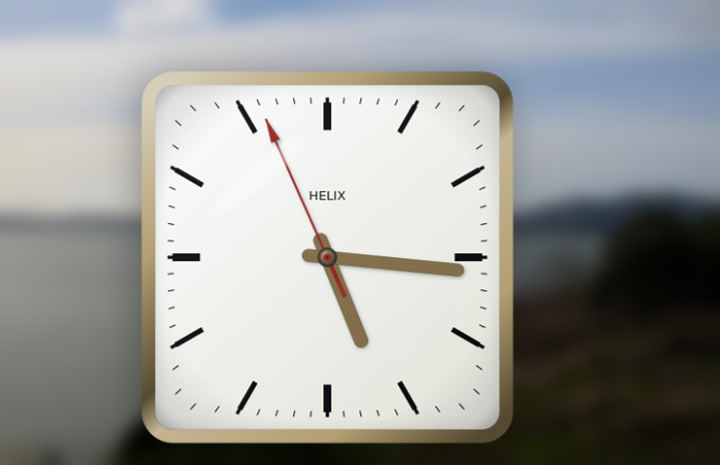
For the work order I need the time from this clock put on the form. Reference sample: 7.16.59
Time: 5.15.56
